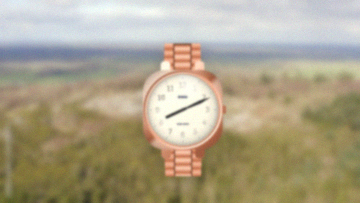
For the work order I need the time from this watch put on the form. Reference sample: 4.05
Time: 8.11
